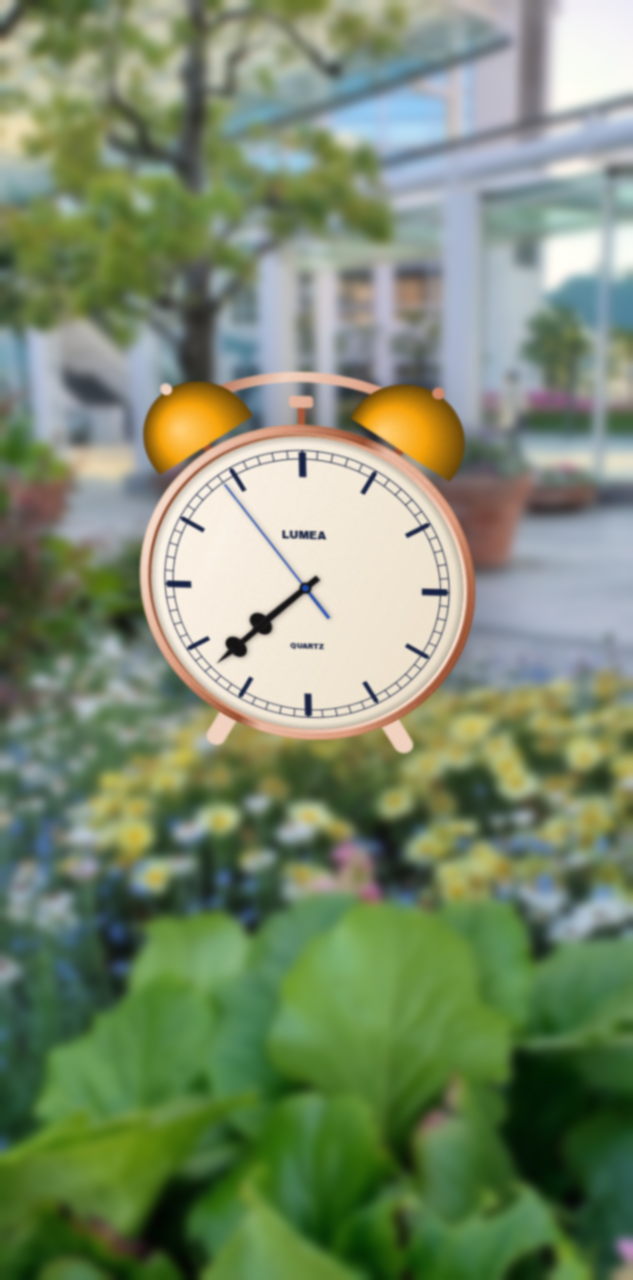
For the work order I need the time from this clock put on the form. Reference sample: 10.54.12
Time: 7.37.54
